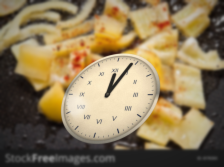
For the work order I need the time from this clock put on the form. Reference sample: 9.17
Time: 12.04
